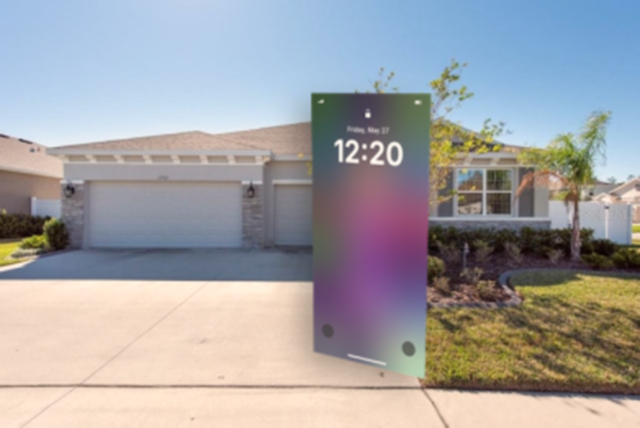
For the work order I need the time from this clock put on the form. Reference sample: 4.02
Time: 12.20
